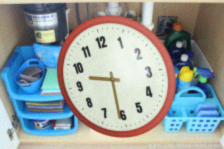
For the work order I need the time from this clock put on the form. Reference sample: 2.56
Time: 9.31
